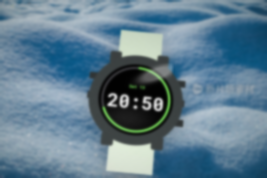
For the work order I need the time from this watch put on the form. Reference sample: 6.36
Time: 20.50
